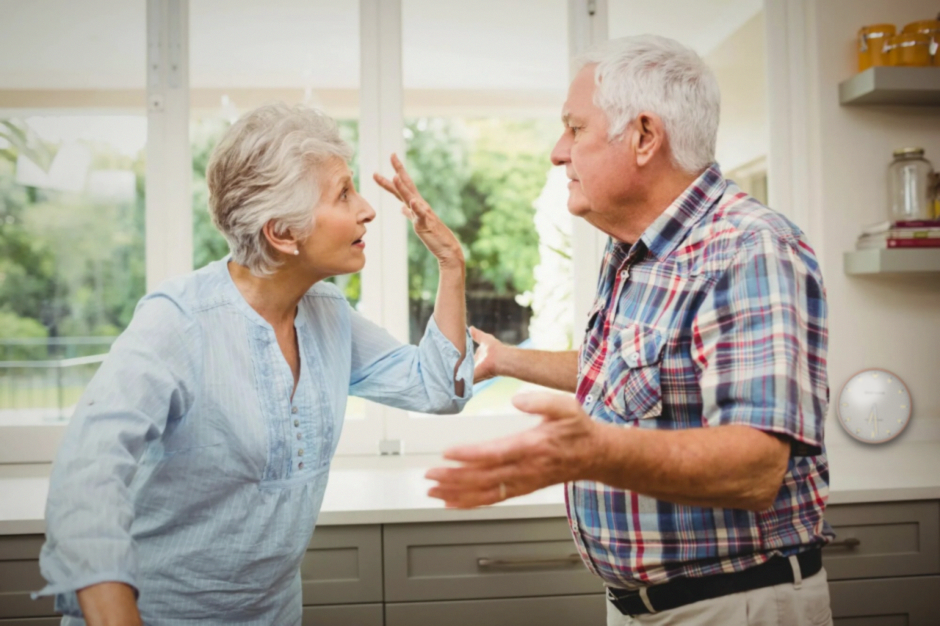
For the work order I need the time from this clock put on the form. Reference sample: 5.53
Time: 6.29
